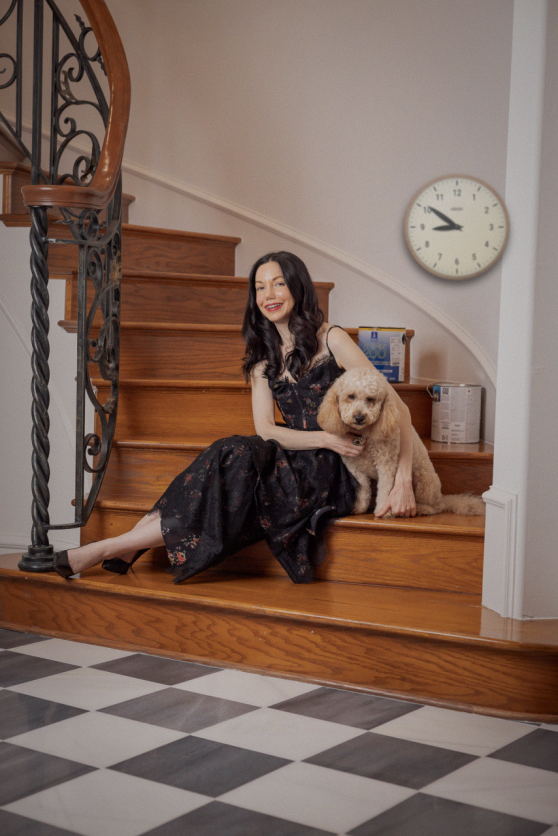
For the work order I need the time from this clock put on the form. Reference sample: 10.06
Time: 8.51
